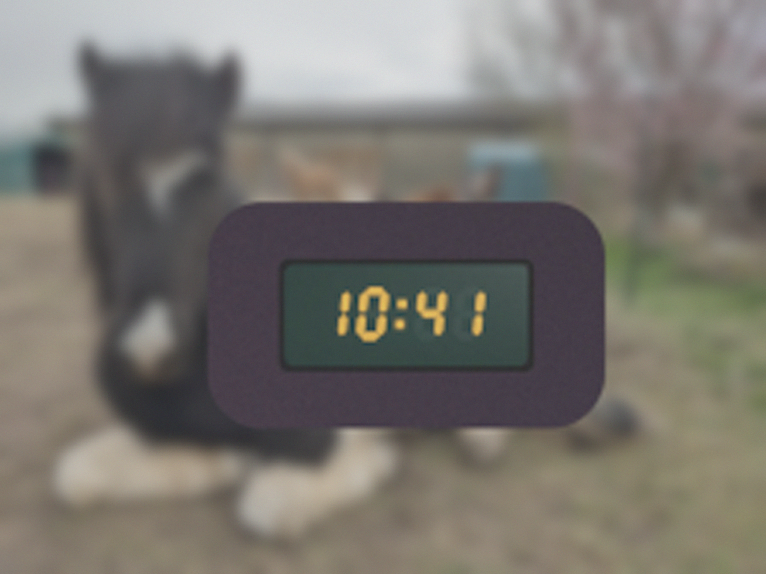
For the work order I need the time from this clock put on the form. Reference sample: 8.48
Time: 10.41
